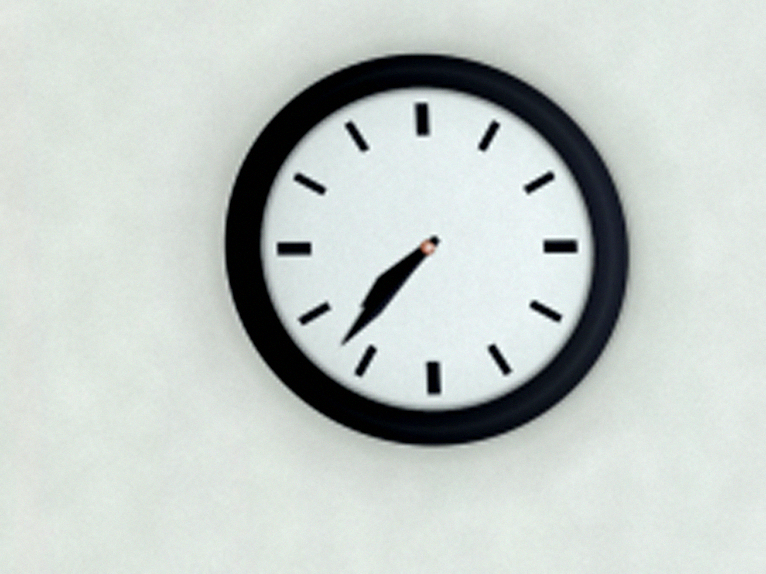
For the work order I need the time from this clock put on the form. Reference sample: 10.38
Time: 7.37
